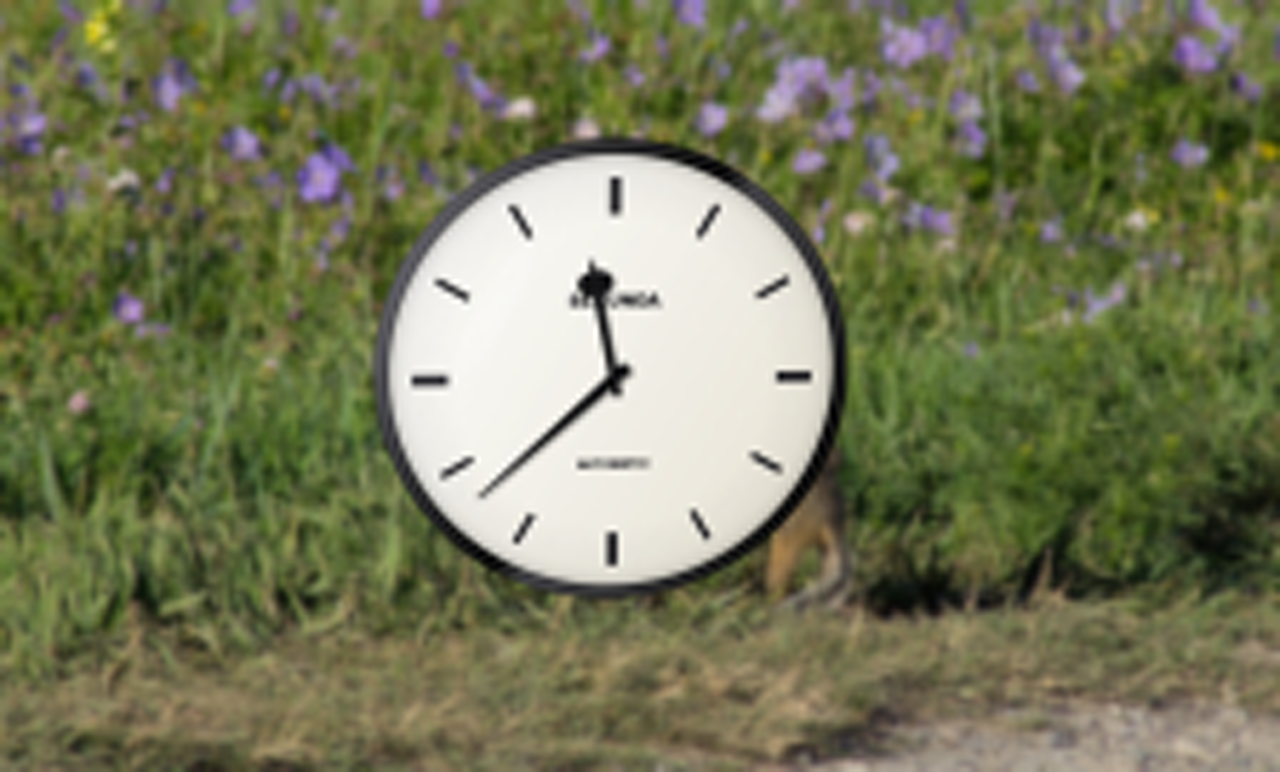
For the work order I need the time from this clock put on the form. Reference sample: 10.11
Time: 11.38
